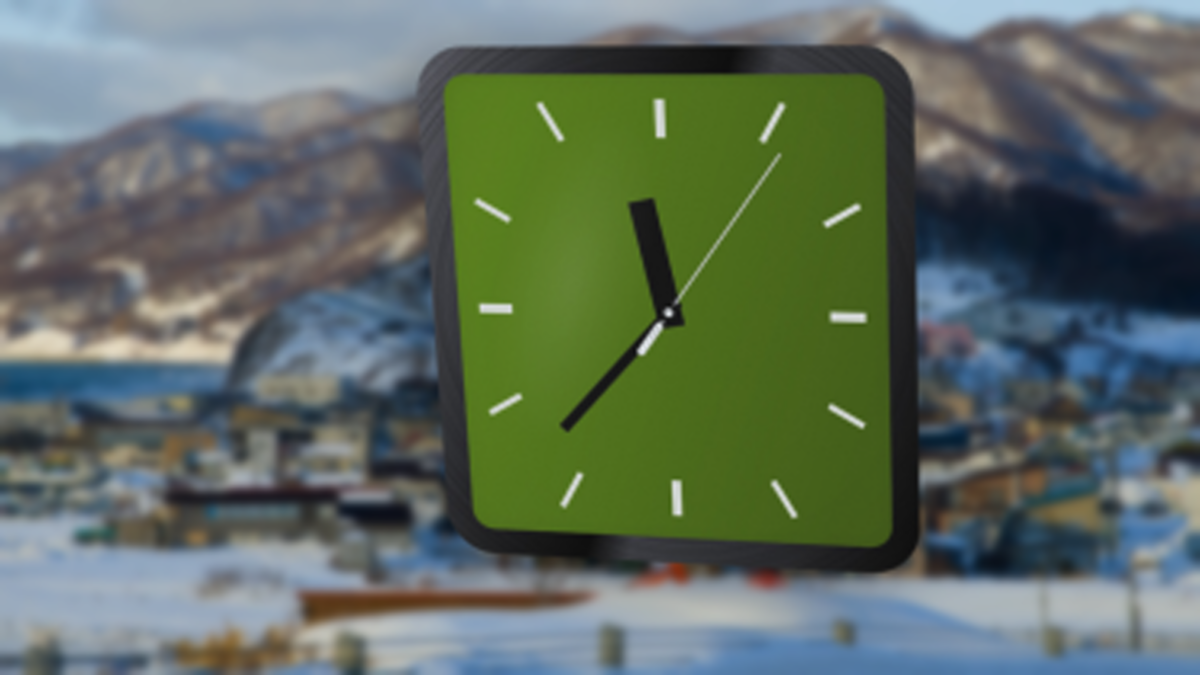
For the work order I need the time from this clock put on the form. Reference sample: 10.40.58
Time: 11.37.06
